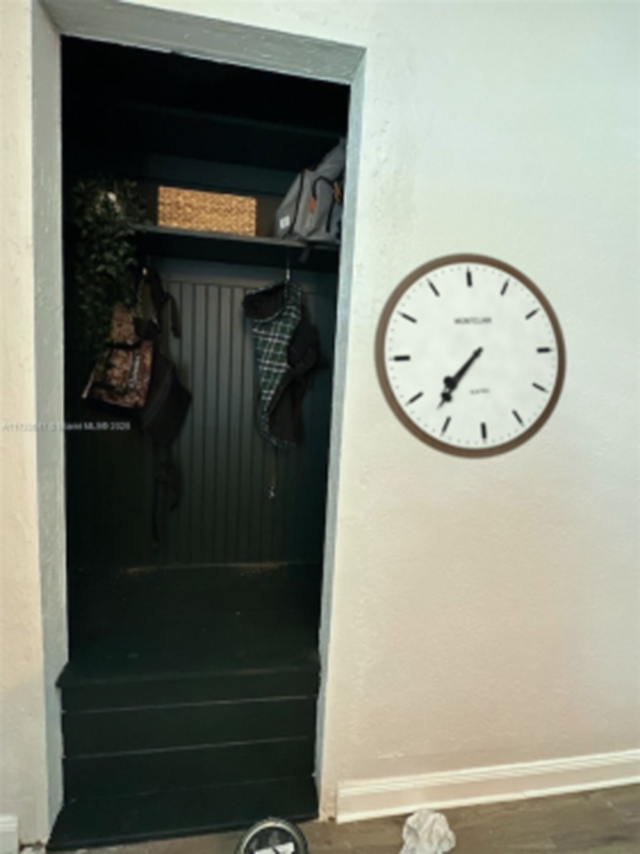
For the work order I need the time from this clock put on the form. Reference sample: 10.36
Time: 7.37
